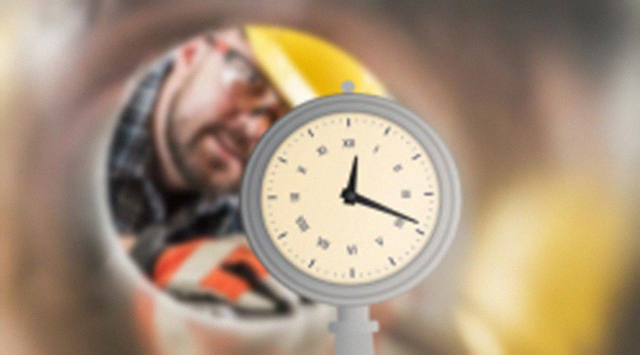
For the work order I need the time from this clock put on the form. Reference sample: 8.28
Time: 12.19
